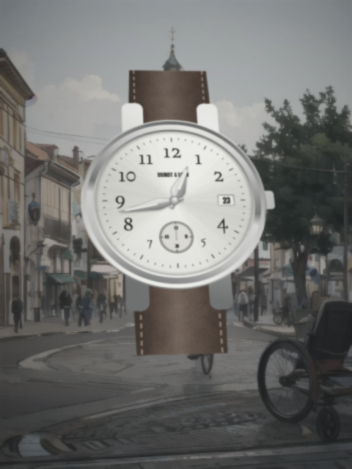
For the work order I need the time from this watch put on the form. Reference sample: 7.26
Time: 12.43
